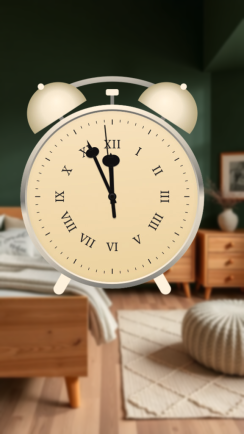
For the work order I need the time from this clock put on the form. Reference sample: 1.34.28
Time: 11.55.59
